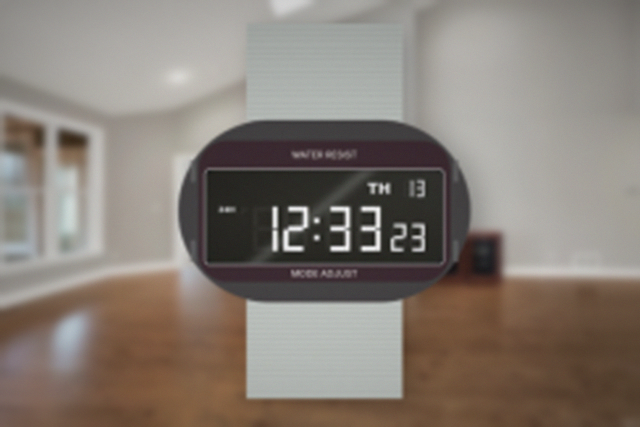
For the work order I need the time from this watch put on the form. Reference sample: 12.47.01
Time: 12.33.23
